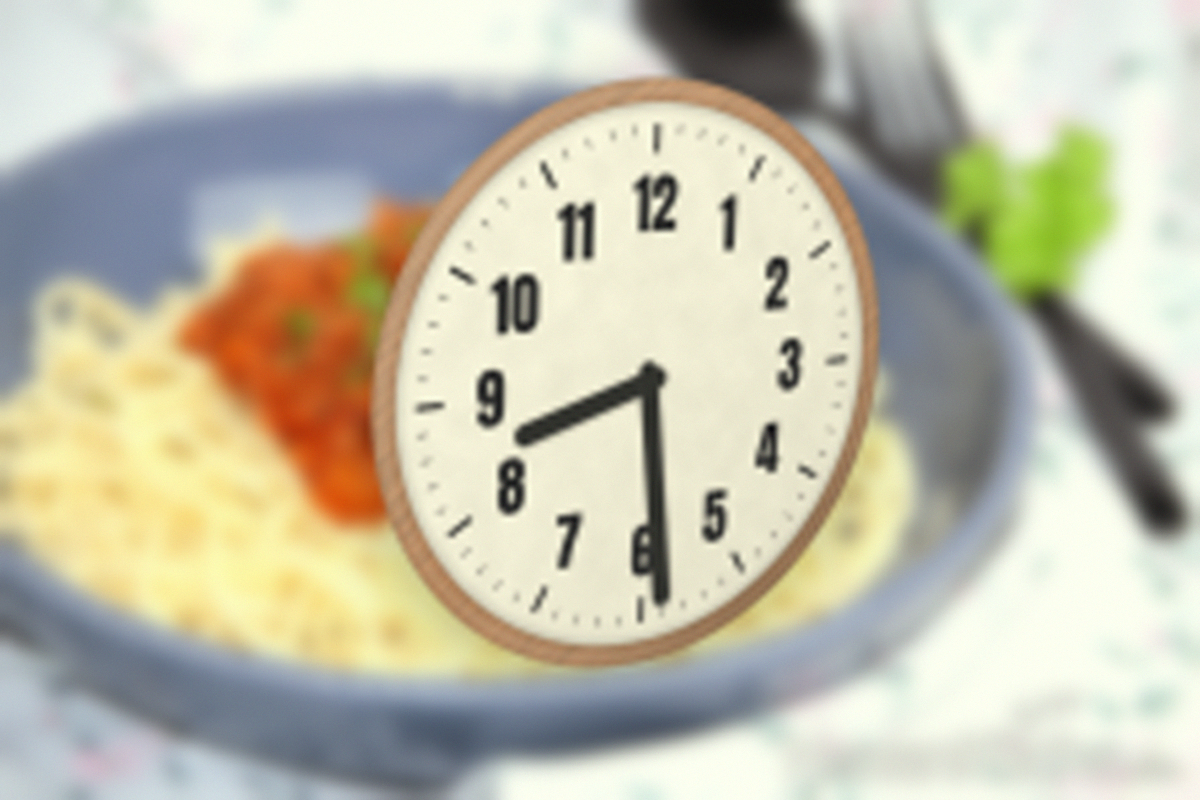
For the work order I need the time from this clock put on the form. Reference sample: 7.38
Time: 8.29
